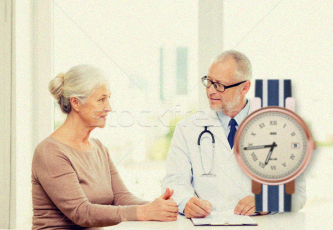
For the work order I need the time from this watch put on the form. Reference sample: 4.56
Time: 6.44
